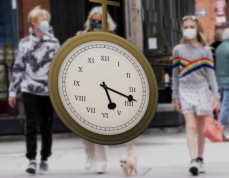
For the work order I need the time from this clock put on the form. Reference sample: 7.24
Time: 5.18
